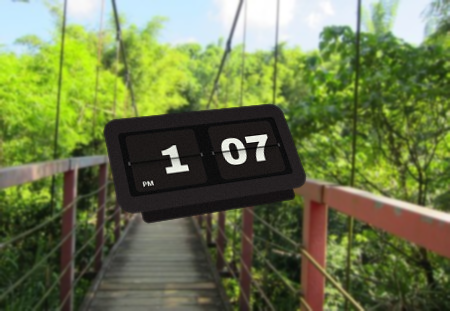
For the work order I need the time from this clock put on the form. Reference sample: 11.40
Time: 1.07
